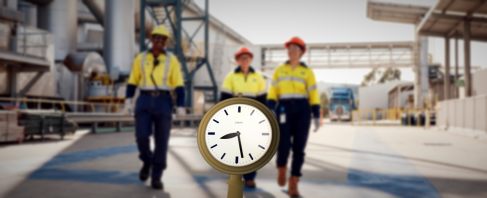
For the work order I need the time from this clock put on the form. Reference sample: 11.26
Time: 8.28
